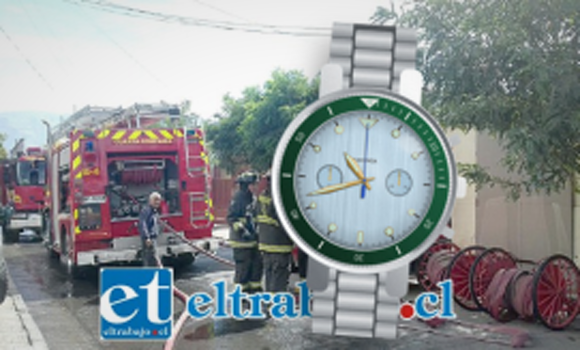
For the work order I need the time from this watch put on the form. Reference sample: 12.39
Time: 10.42
